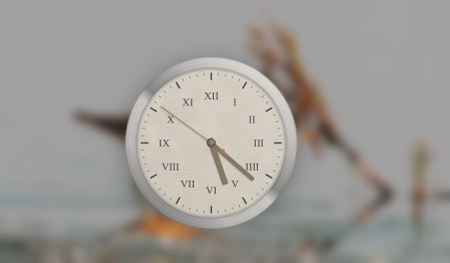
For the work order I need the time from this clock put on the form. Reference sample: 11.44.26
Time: 5.21.51
